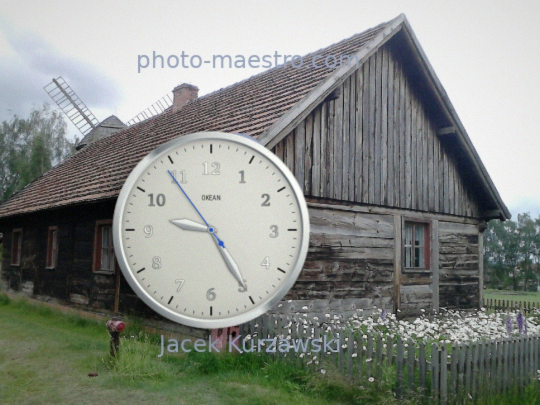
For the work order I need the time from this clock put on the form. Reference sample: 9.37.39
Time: 9.24.54
